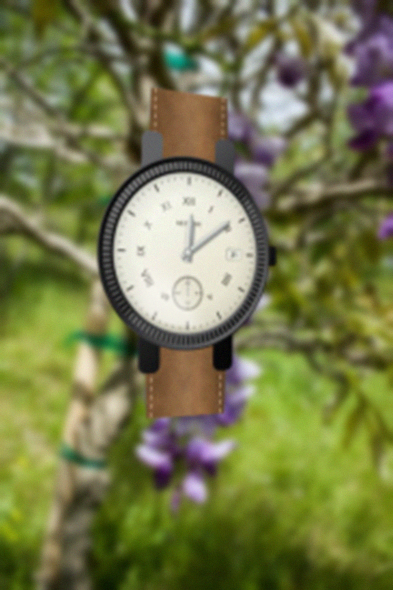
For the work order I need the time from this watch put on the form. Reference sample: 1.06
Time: 12.09
